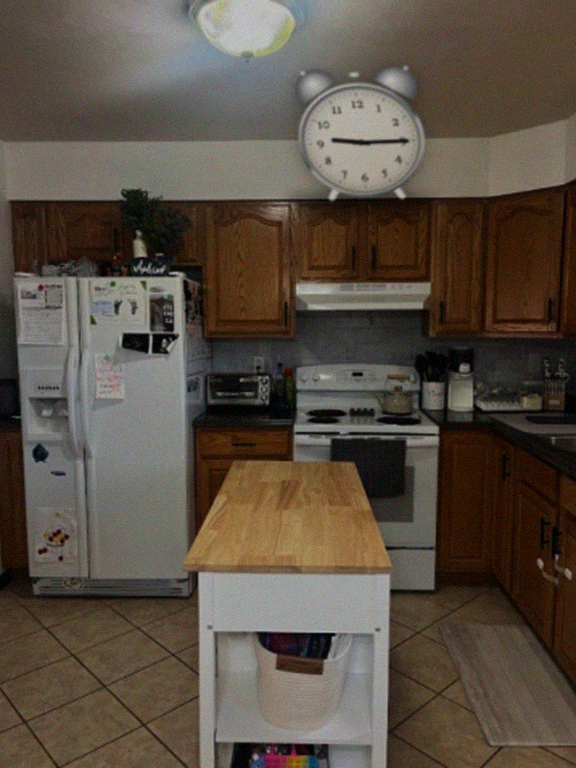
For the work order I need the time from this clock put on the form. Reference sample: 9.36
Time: 9.15
